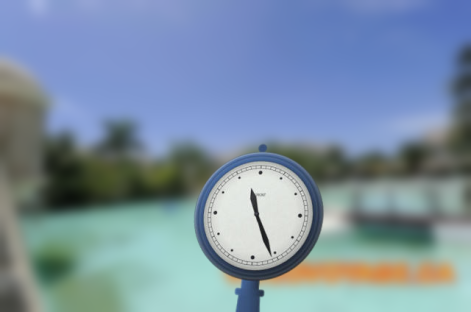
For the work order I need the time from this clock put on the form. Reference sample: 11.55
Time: 11.26
